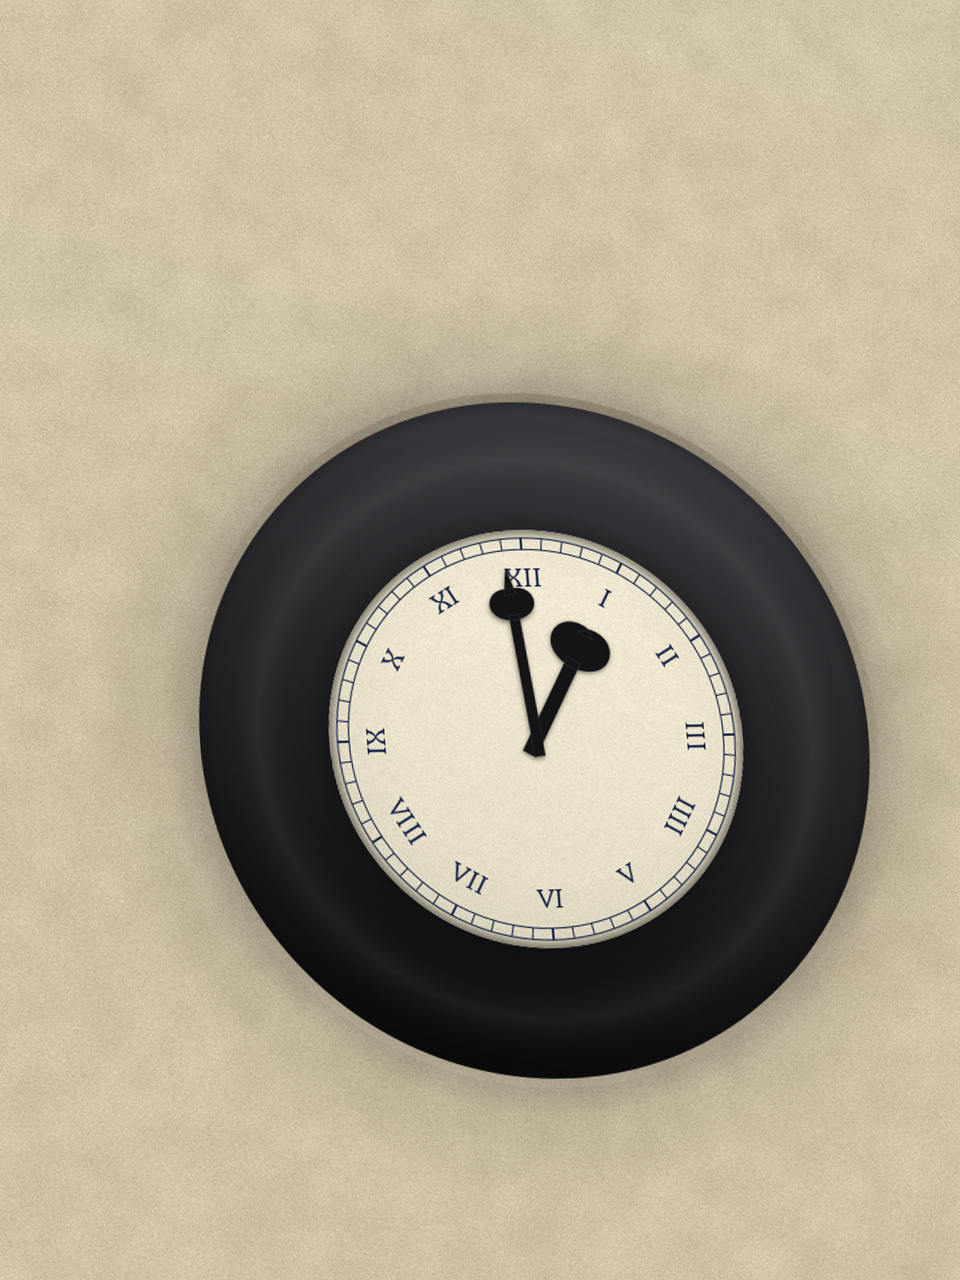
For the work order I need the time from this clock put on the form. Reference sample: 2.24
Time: 12.59
